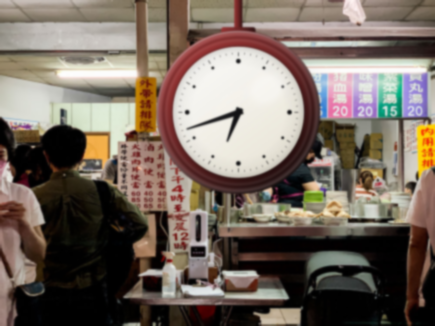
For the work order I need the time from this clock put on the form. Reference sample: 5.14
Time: 6.42
